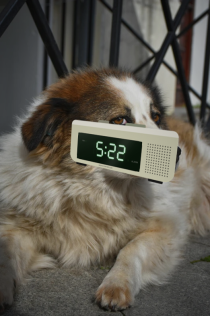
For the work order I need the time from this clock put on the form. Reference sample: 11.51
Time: 5.22
